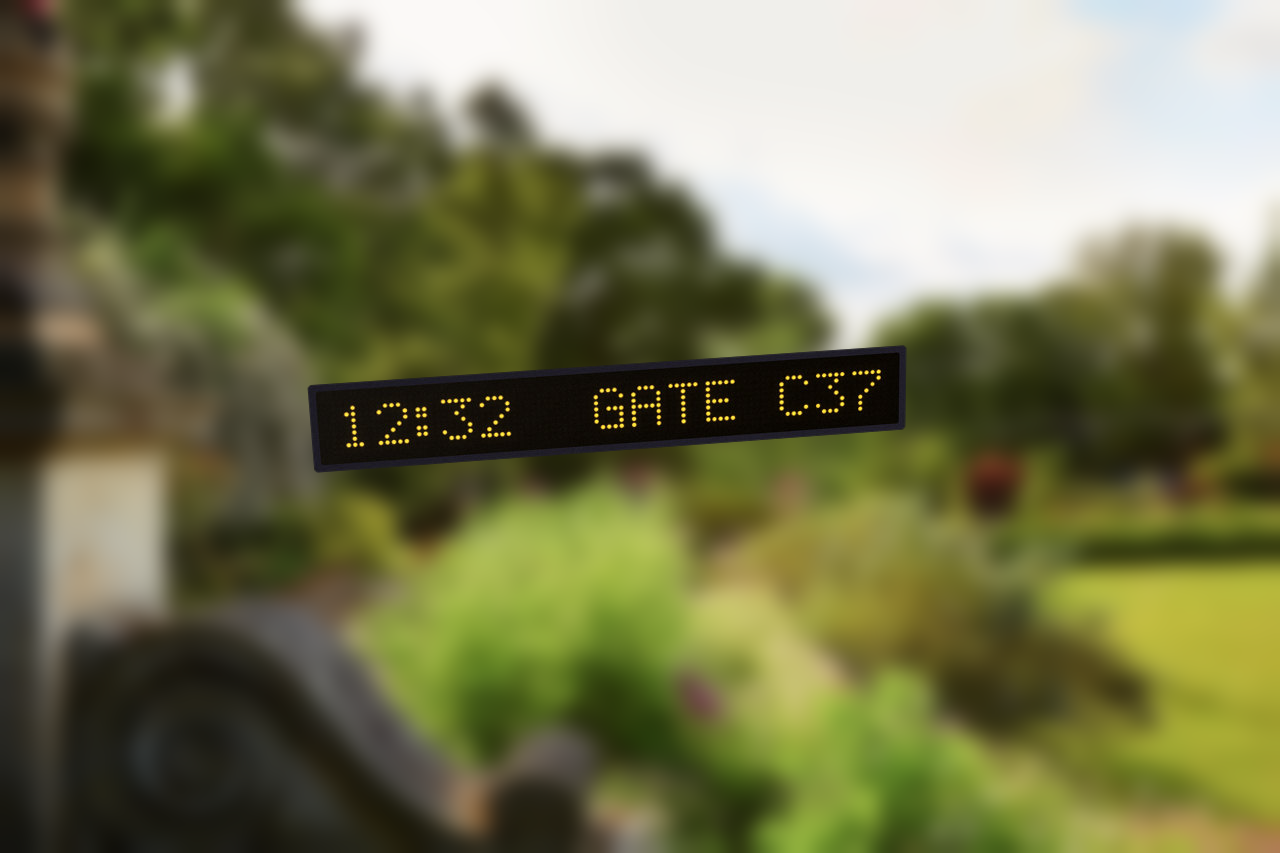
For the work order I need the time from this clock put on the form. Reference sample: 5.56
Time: 12.32
